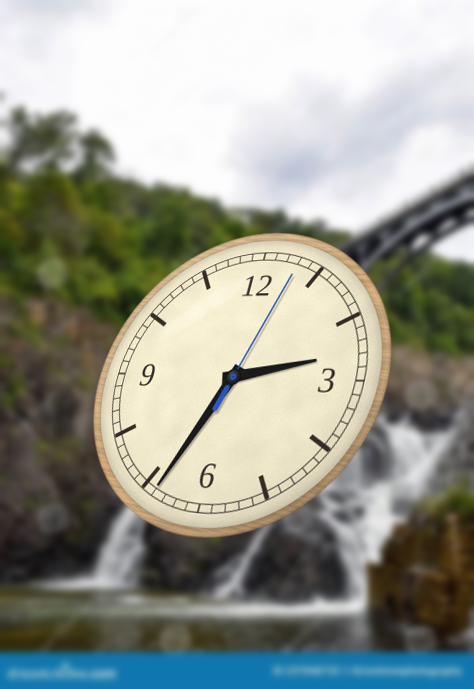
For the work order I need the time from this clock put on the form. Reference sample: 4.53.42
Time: 2.34.03
